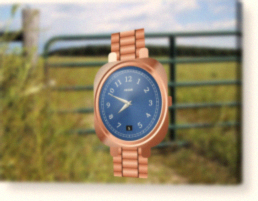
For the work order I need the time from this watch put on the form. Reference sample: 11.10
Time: 7.49
